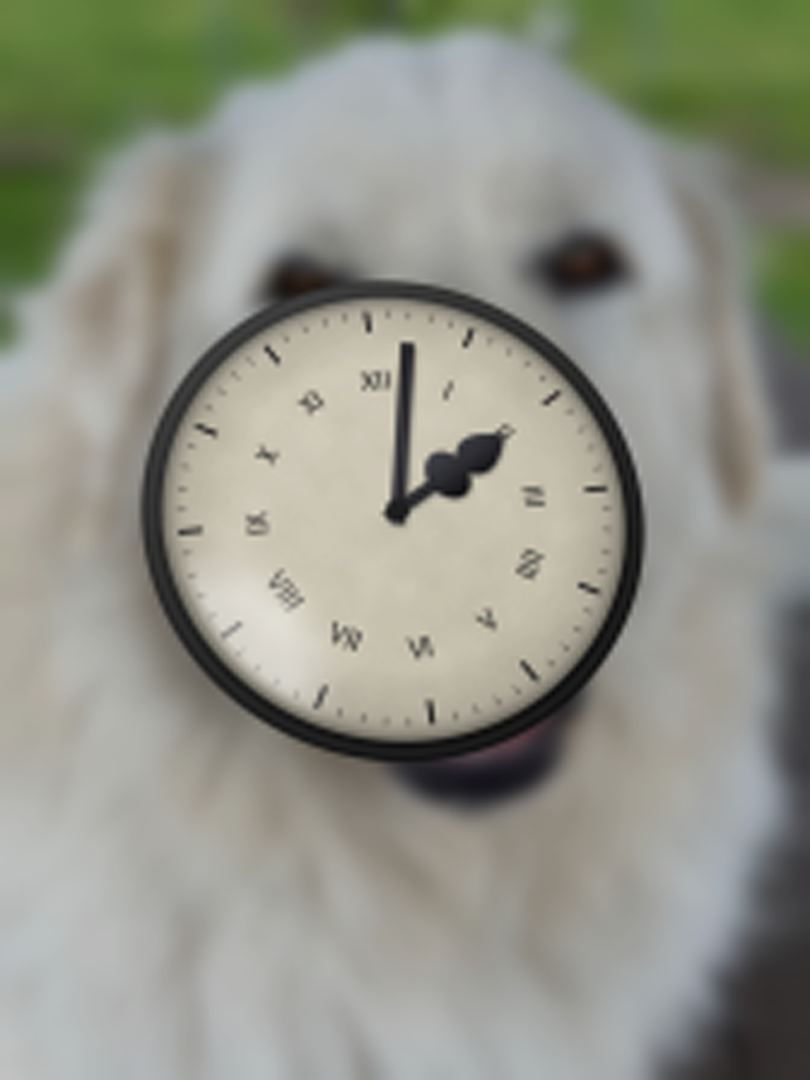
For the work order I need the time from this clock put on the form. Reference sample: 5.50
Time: 2.02
